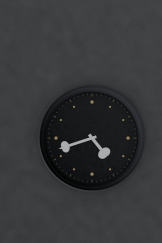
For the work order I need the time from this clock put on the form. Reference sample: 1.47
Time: 4.42
